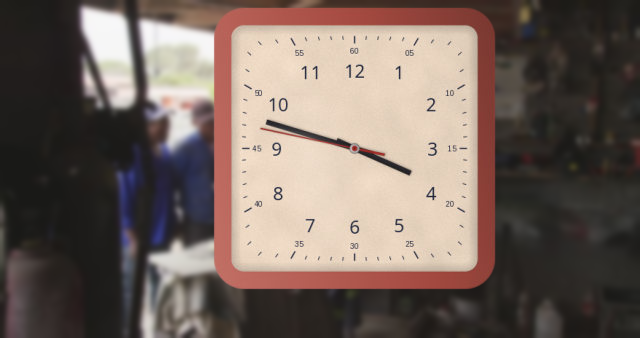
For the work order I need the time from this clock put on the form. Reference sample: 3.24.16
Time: 3.47.47
